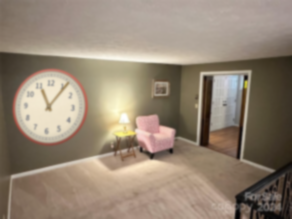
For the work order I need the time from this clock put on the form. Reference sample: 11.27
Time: 11.06
